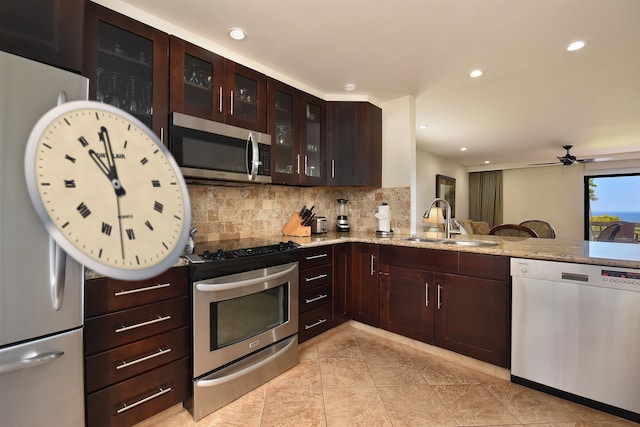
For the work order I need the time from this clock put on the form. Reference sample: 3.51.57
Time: 11.00.32
